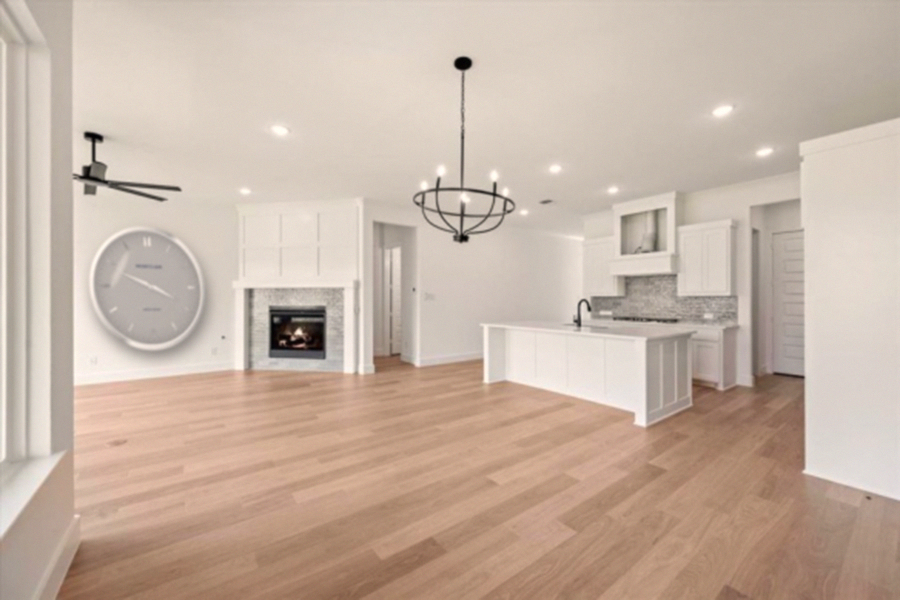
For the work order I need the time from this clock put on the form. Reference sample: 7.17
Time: 3.49
